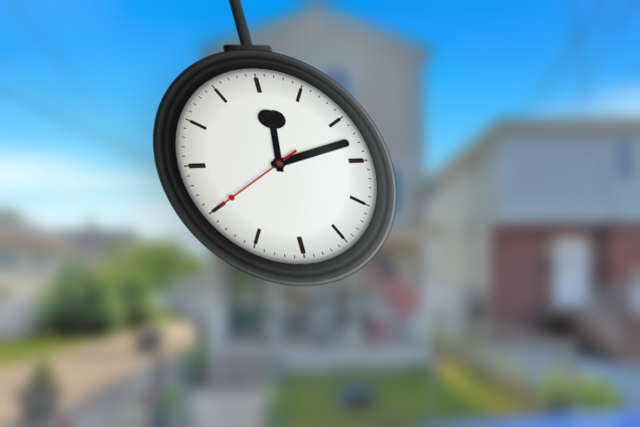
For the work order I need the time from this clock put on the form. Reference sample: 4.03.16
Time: 12.12.40
